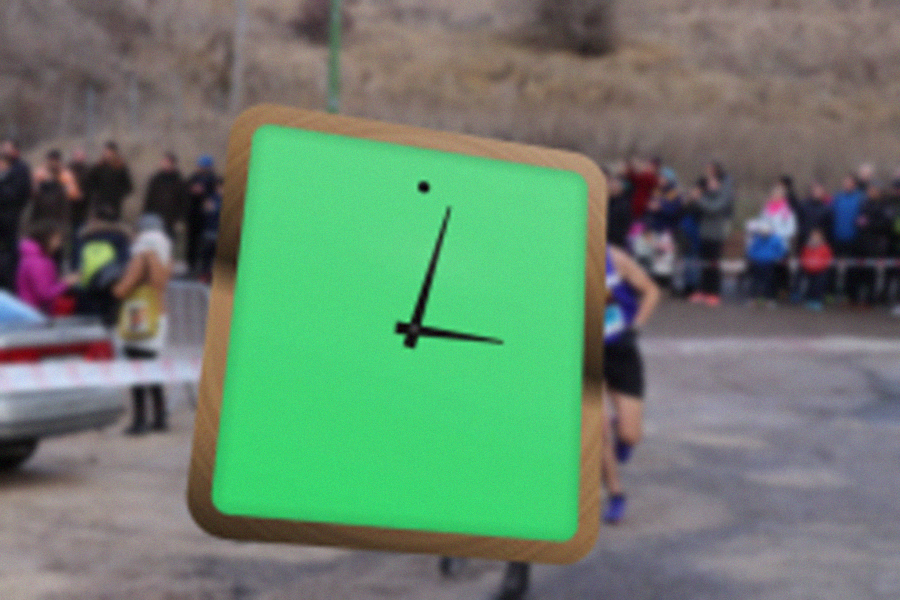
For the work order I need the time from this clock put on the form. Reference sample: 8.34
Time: 3.02
